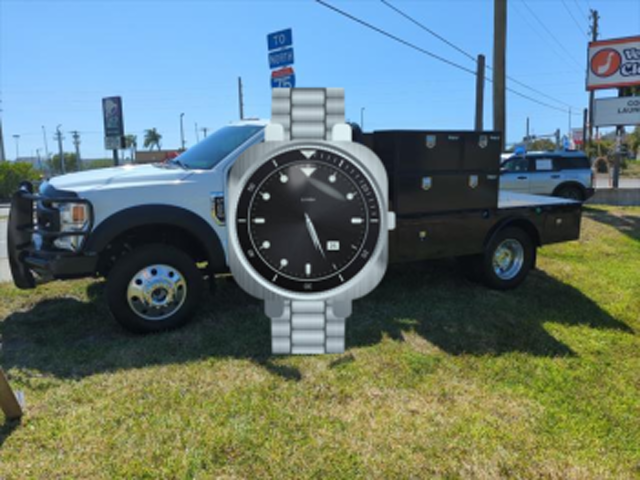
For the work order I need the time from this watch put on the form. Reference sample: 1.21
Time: 5.26
